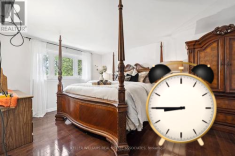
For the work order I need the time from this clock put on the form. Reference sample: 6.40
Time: 8.45
